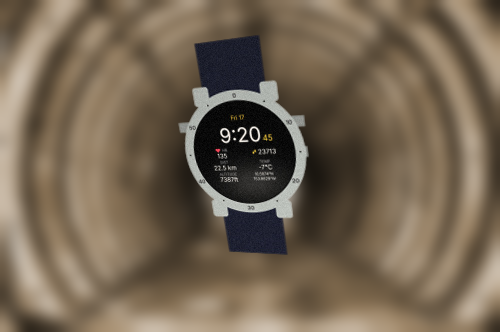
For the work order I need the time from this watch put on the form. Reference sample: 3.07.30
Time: 9.20.45
